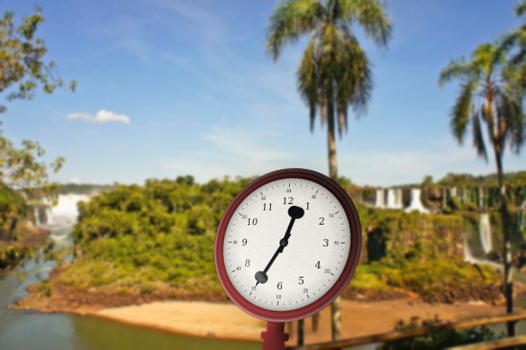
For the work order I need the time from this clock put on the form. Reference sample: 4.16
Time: 12.35
